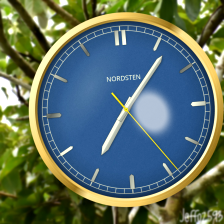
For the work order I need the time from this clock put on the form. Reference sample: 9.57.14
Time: 7.06.24
